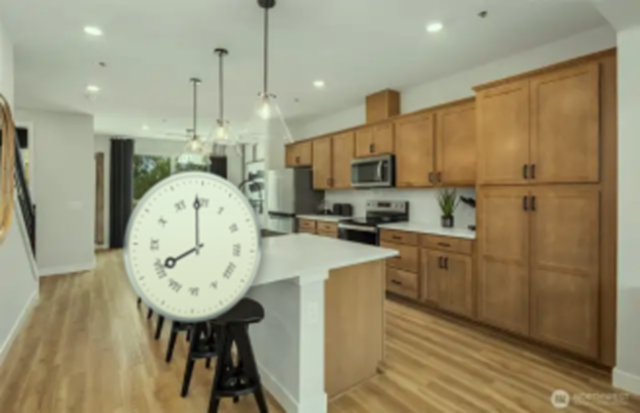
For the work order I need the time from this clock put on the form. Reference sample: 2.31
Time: 7.59
